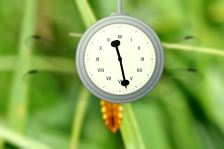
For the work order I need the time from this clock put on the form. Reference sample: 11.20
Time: 11.28
